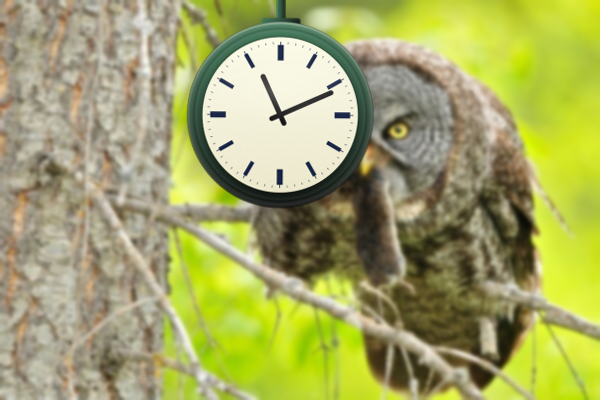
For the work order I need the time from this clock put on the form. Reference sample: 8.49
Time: 11.11
